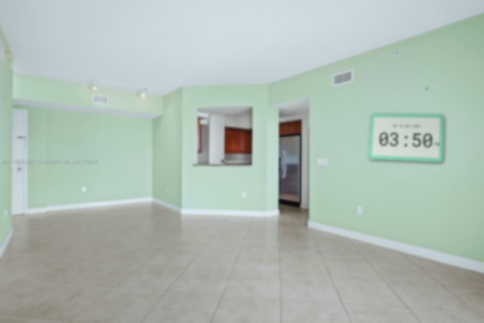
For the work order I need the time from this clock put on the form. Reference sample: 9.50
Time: 3.50
